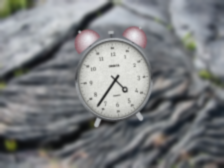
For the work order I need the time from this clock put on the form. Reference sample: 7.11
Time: 4.37
